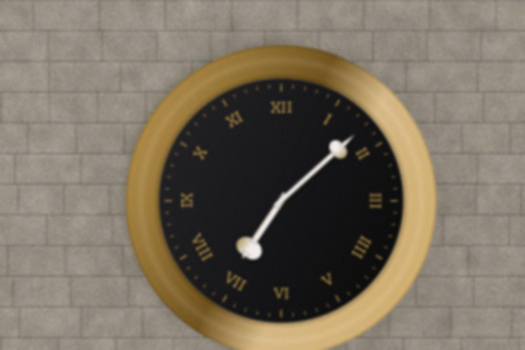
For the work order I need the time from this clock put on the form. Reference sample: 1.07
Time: 7.08
